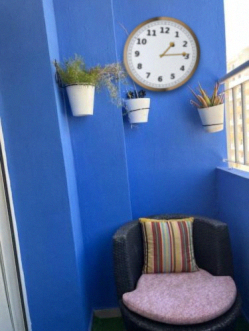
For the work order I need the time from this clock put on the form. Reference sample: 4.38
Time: 1.14
